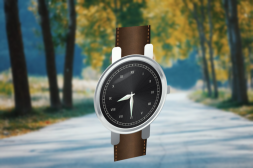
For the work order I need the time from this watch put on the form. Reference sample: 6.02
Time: 8.30
